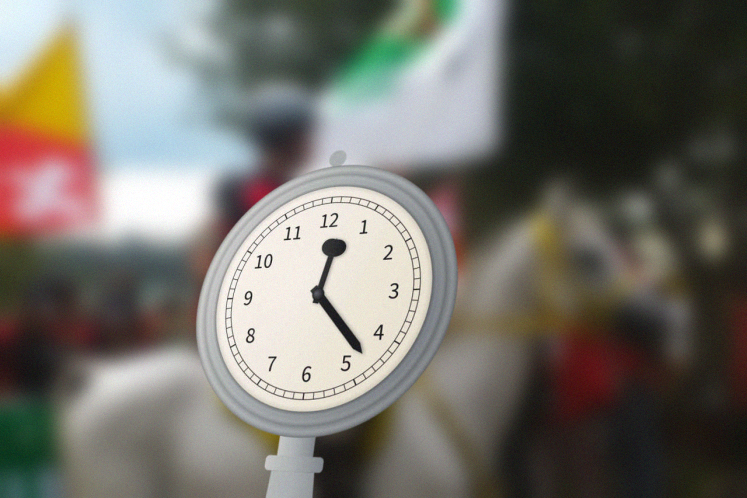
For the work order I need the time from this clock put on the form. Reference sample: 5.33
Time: 12.23
